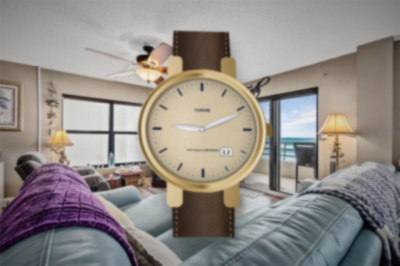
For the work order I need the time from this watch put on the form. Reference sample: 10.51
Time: 9.11
